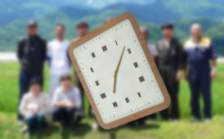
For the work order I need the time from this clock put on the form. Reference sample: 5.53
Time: 7.08
